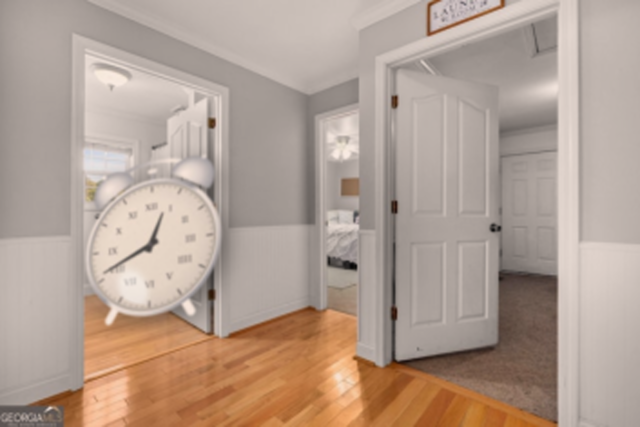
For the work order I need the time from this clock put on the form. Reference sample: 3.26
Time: 12.41
